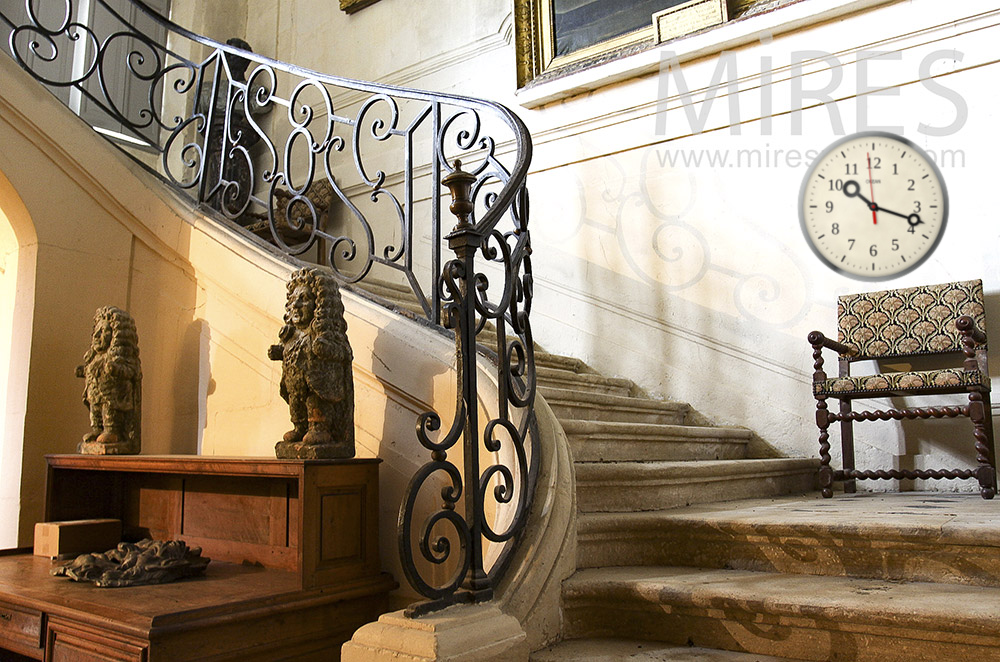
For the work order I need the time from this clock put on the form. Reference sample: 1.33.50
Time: 10.17.59
